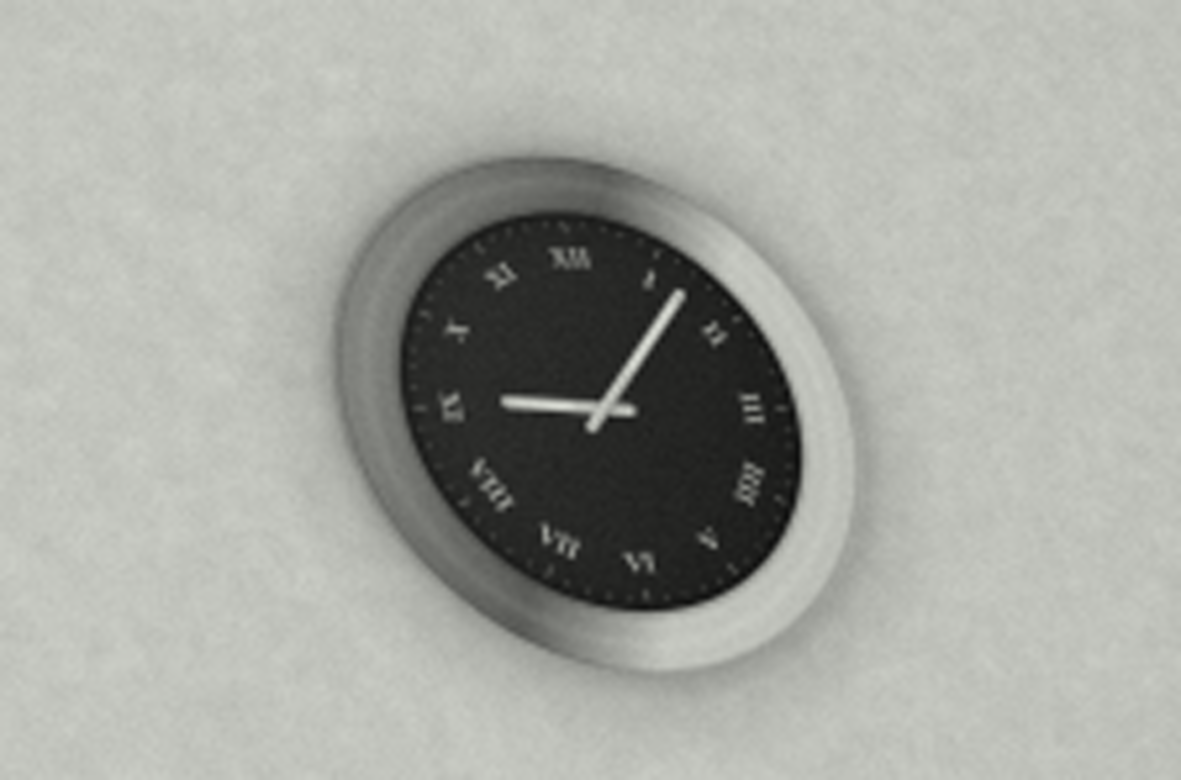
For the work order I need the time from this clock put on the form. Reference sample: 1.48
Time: 9.07
